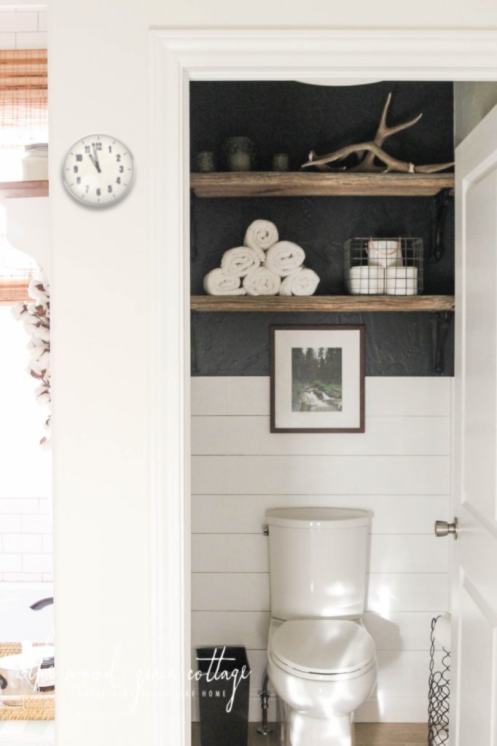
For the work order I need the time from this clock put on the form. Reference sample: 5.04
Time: 10.58
